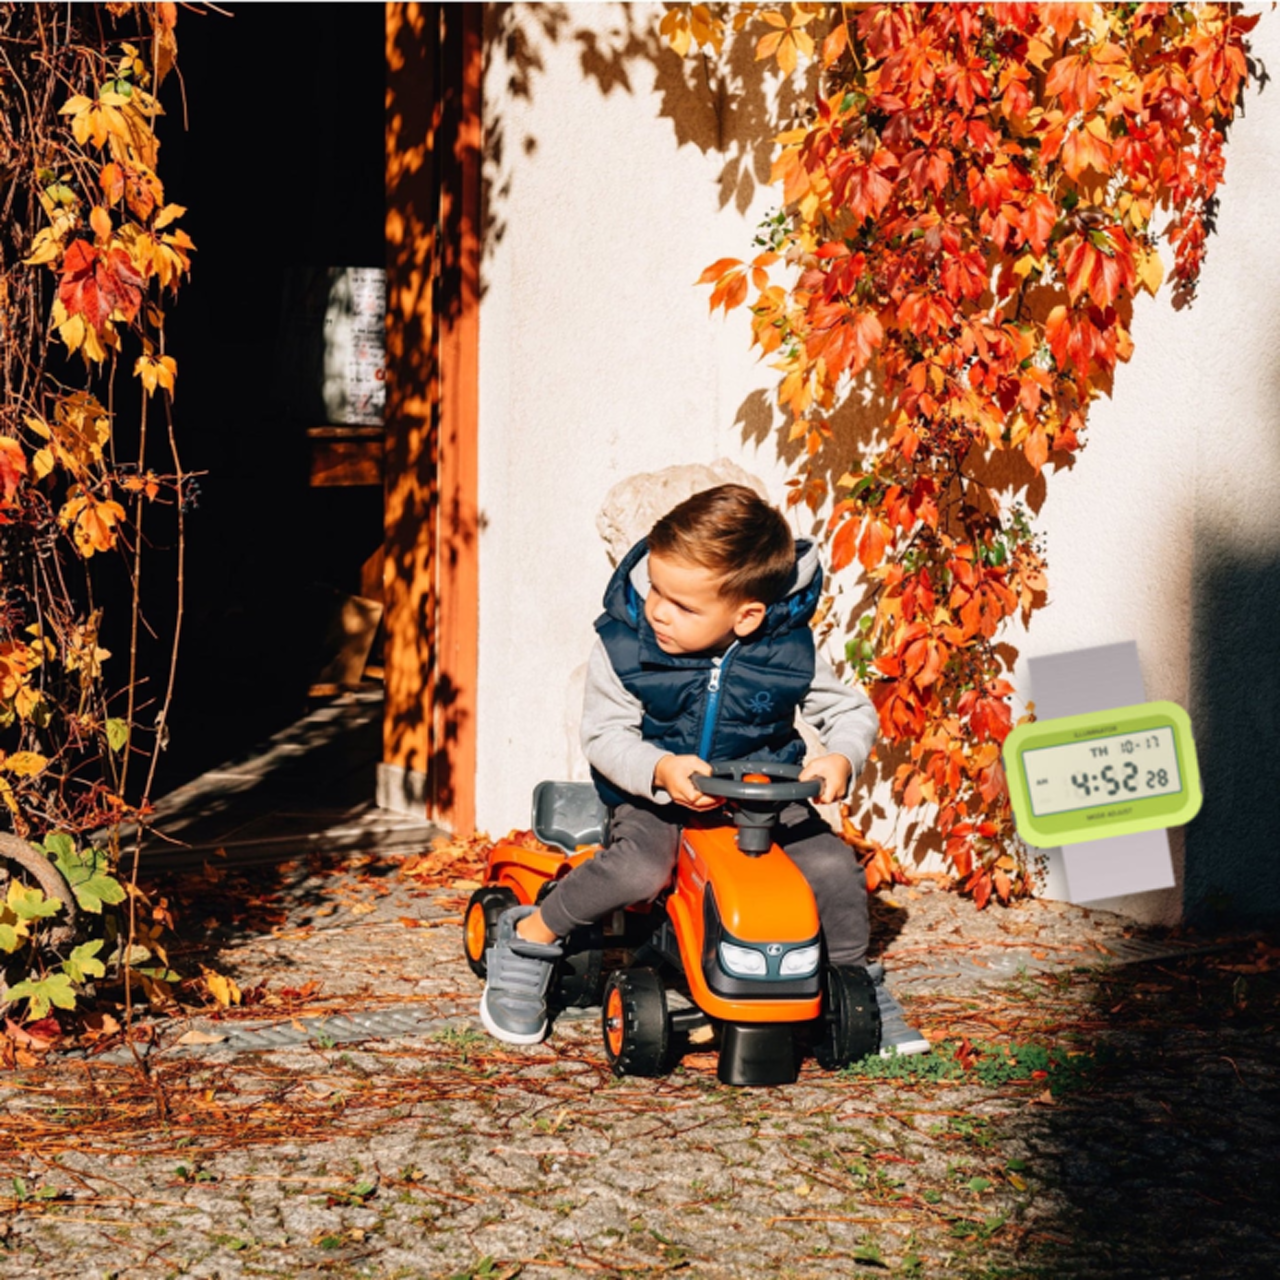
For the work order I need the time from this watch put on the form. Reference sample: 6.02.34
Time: 4.52.28
